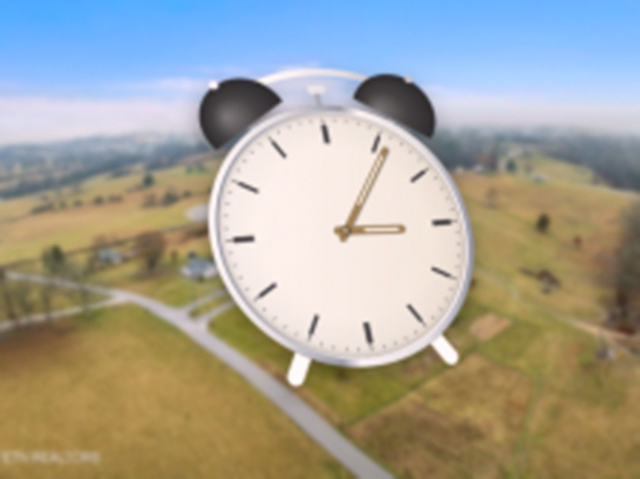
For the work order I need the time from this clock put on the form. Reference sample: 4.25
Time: 3.06
